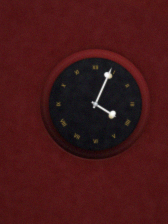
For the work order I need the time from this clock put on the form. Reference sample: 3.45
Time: 4.04
